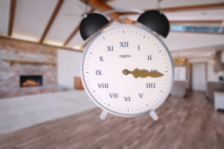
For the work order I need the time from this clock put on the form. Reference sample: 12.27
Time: 3.16
